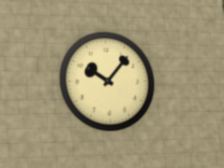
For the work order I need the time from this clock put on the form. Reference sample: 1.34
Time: 10.07
